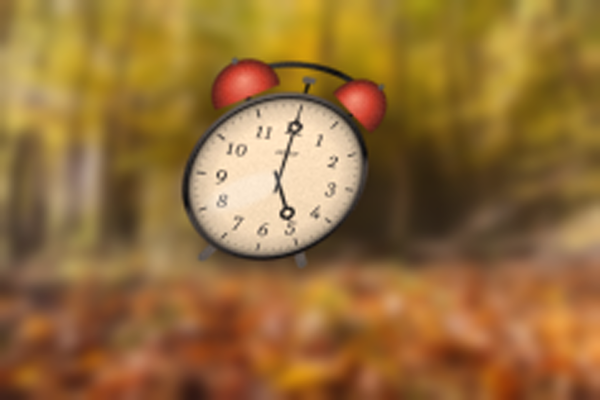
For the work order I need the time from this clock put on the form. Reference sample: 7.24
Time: 5.00
